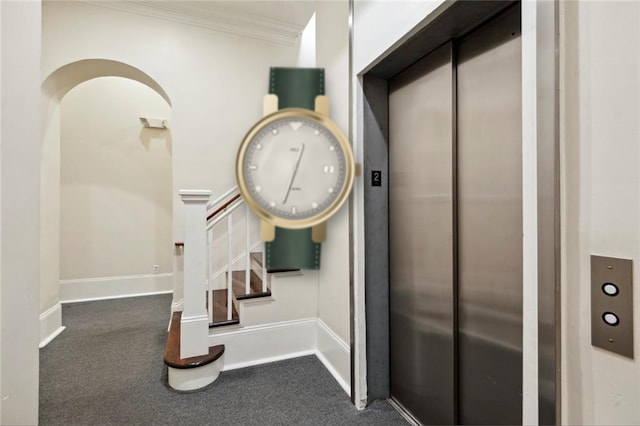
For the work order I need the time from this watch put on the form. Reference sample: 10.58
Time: 12.33
